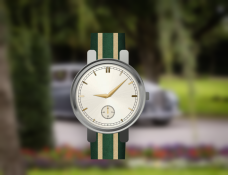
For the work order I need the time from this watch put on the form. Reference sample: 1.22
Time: 9.08
